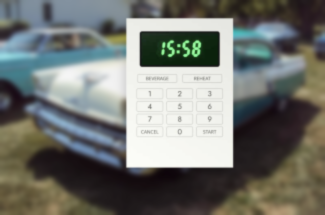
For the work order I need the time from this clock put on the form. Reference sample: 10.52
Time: 15.58
